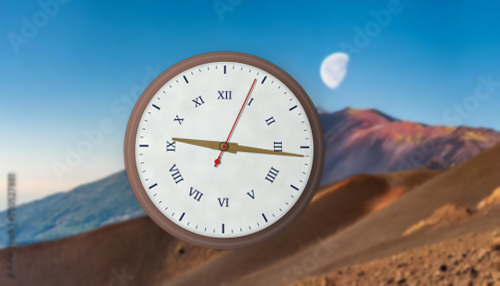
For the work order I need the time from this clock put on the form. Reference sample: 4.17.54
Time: 9.16.04
